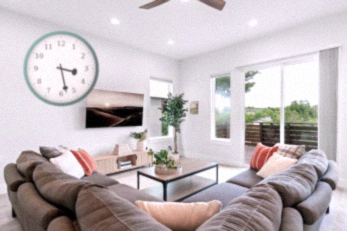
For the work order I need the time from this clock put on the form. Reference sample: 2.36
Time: 3.28
